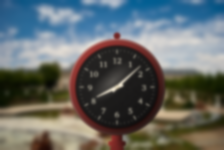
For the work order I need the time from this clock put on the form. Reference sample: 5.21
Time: 8.08
